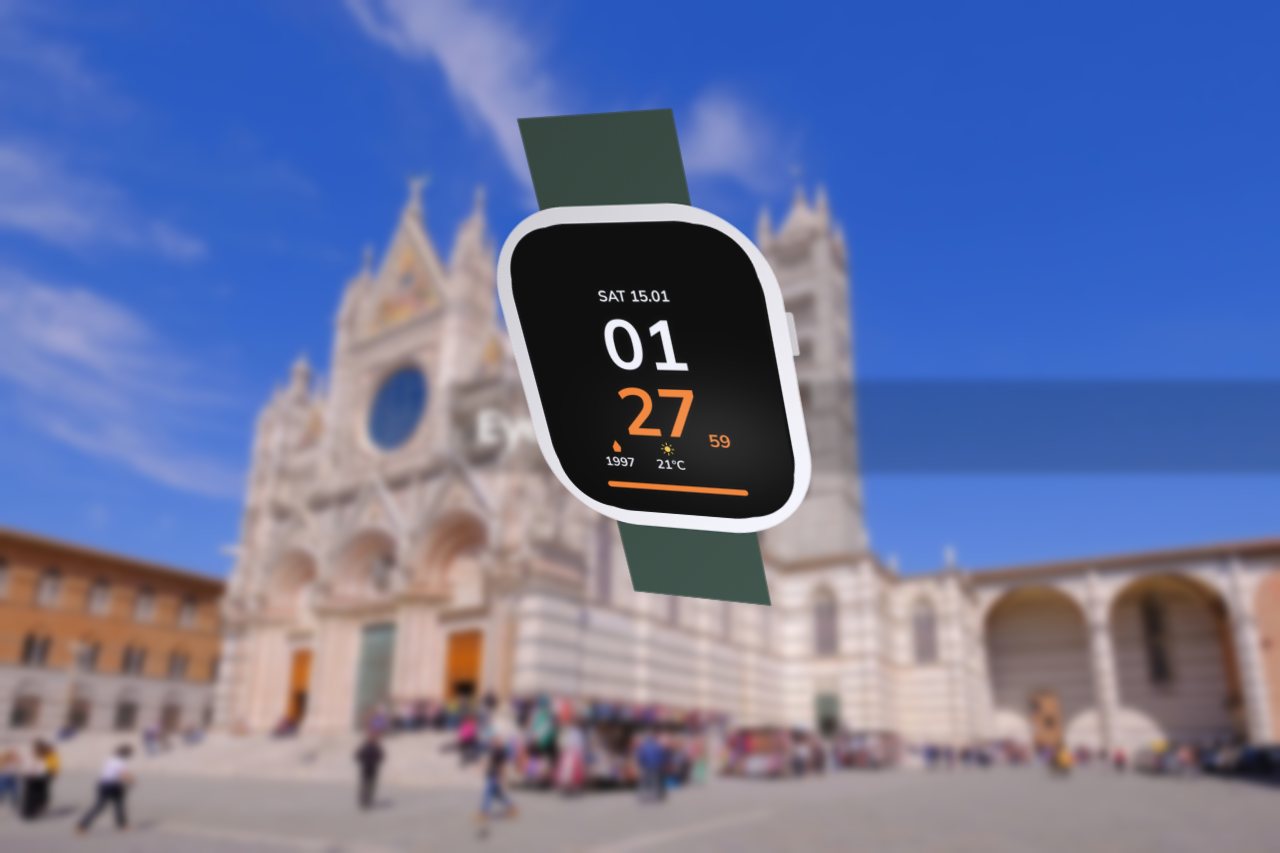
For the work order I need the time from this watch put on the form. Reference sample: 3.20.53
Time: 1.27.59
